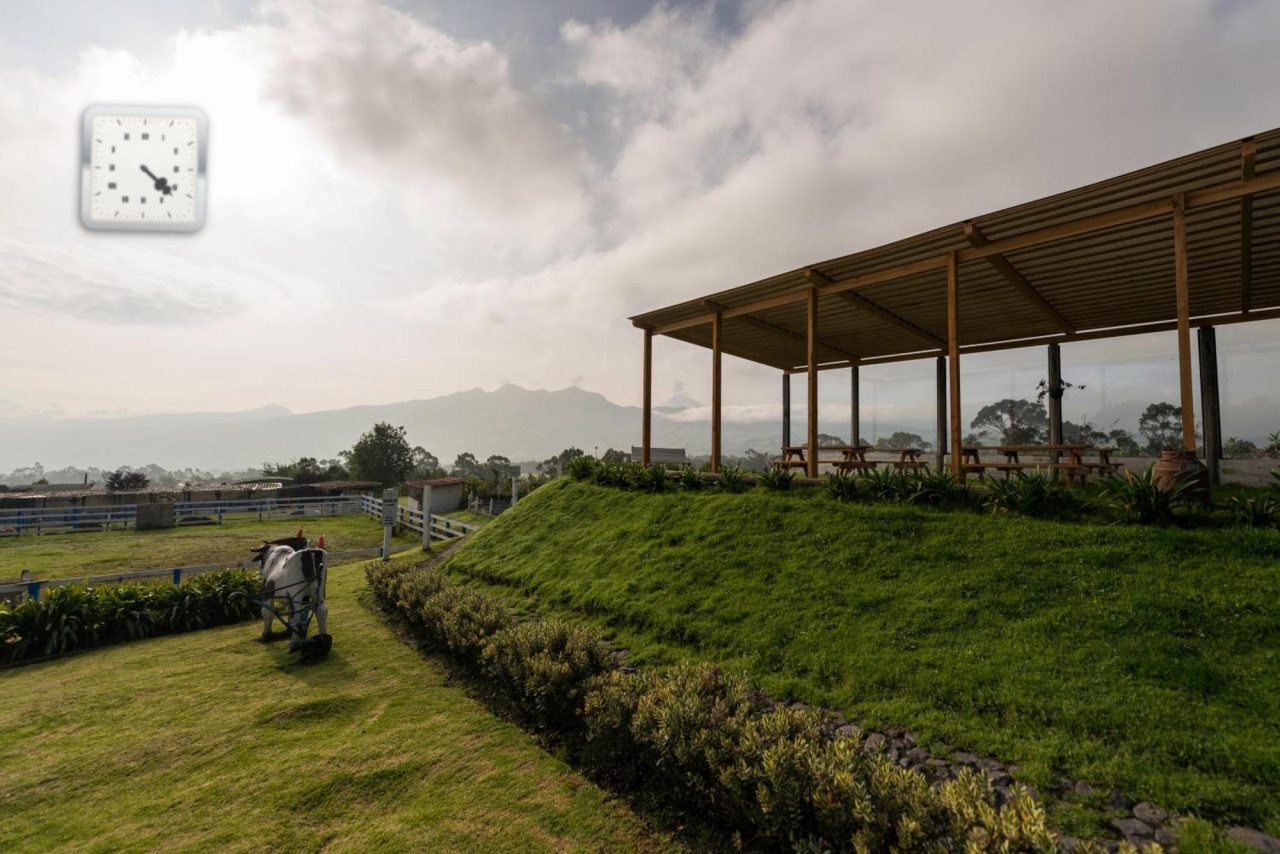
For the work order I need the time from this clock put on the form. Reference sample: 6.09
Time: 4.22
